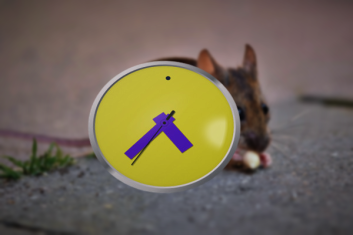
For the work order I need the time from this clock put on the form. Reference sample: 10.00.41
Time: 4.36.35
